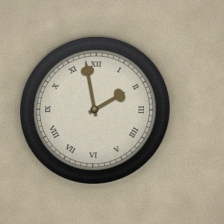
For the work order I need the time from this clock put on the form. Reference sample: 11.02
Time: 1.58
